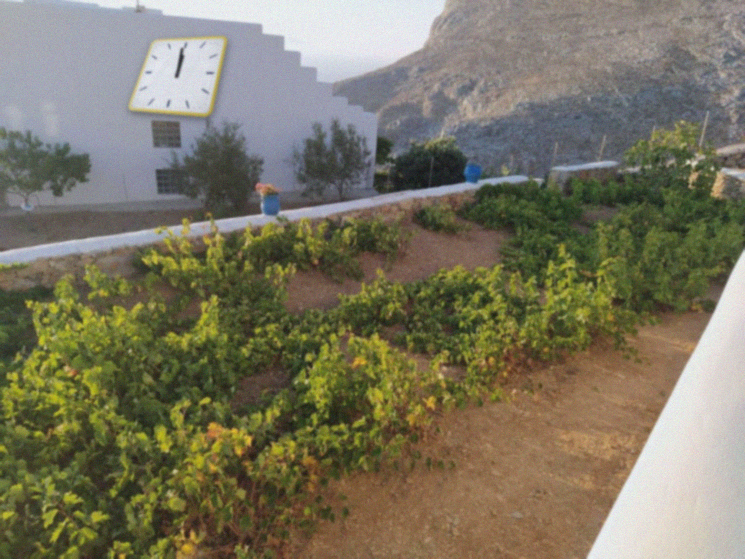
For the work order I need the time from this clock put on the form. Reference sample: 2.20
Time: 11.59
